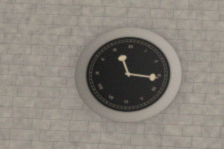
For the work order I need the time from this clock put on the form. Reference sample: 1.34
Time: 11.16
